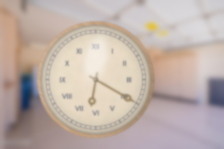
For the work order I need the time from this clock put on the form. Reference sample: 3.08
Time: 6.20
